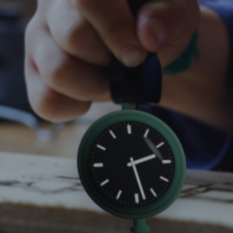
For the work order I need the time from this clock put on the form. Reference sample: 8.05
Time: 2.28
